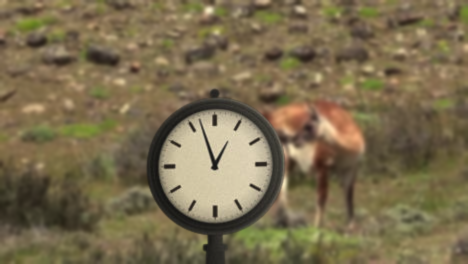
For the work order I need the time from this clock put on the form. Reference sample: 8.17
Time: 12.57
